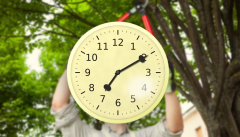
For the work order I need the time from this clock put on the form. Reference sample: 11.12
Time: 7.10
